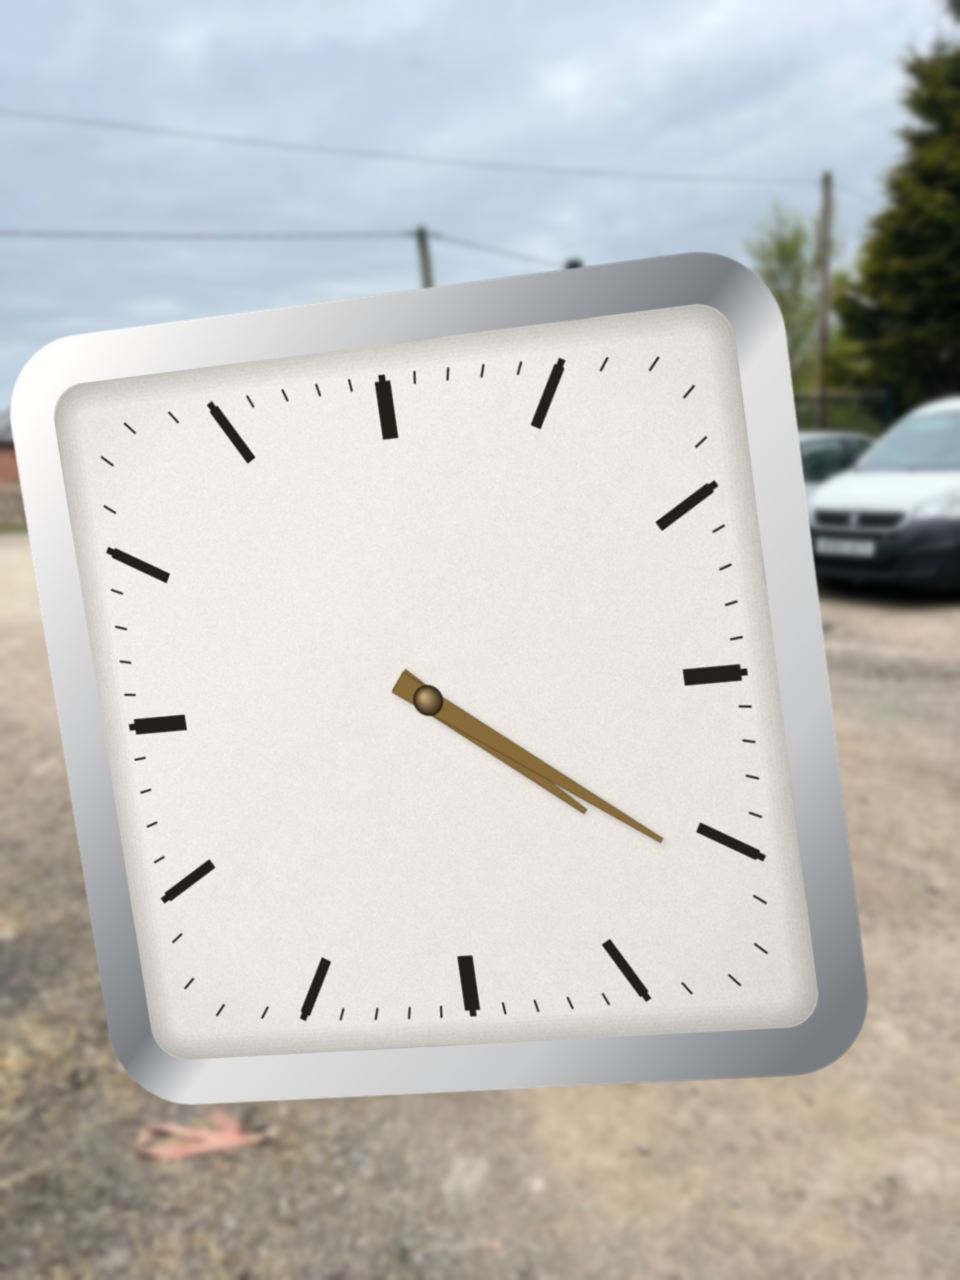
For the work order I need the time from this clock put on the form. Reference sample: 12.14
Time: 4.21
